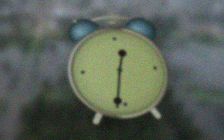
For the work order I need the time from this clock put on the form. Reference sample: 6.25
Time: 12.32
